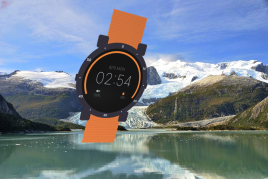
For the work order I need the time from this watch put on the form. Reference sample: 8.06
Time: 2.54
